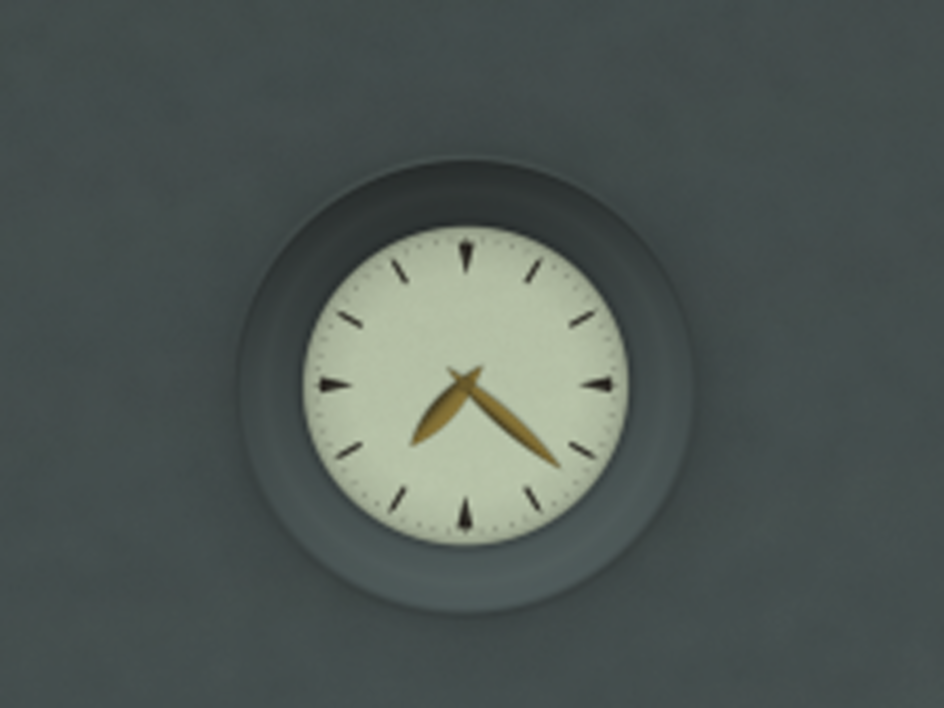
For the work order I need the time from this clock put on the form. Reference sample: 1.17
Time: 7.22
